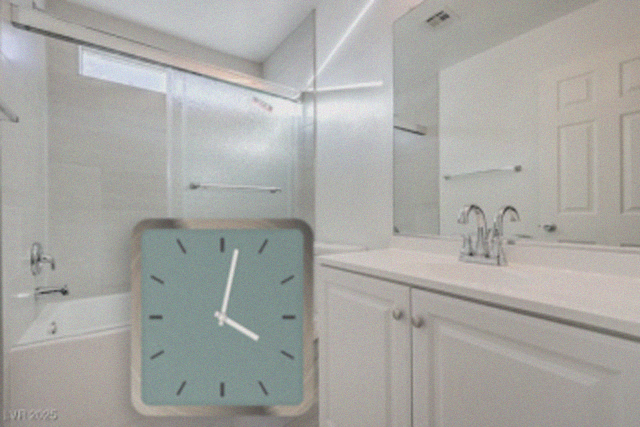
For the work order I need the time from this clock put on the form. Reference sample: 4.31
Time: 4.02
